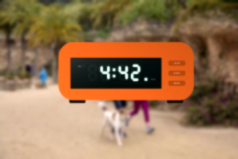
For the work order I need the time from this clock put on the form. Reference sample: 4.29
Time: 4.42
